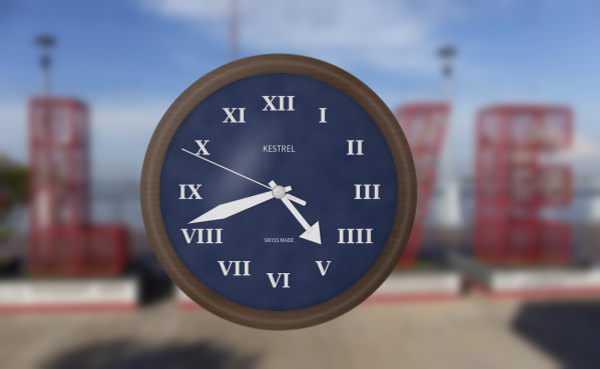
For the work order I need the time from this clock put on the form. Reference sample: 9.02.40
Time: 4.41.49
